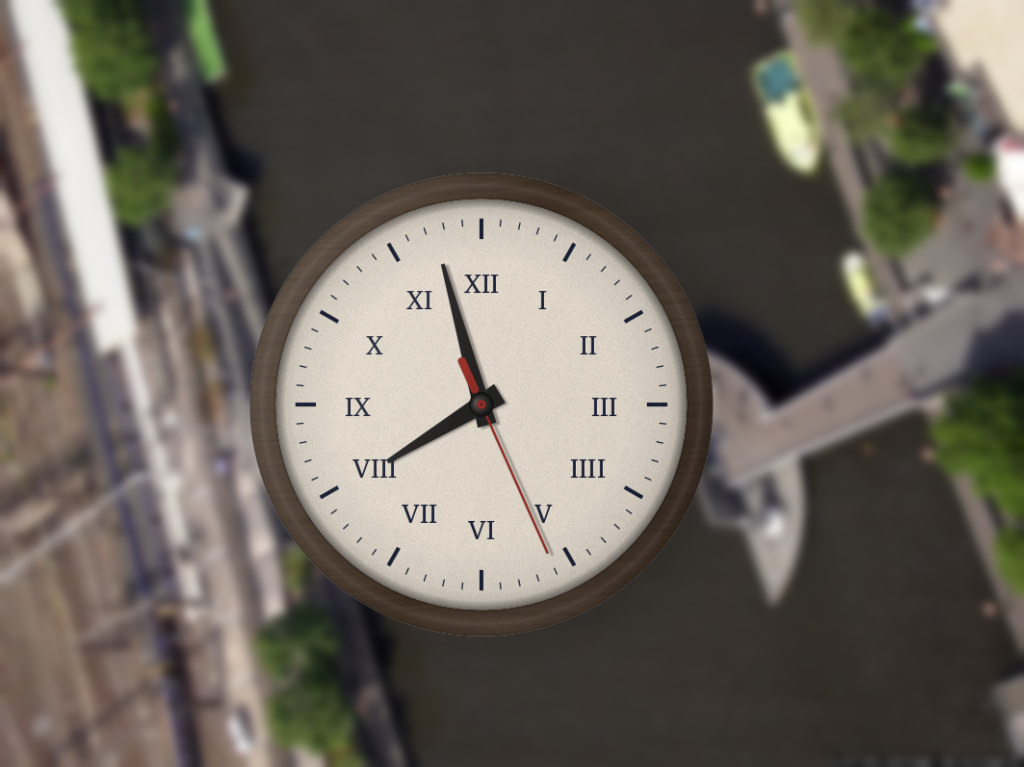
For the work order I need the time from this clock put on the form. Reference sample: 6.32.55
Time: 7.57.26
